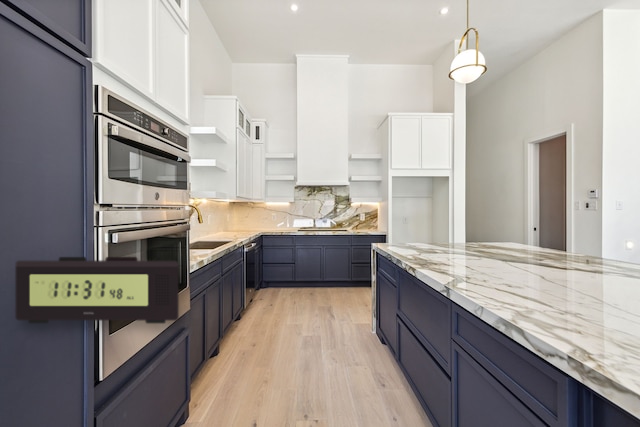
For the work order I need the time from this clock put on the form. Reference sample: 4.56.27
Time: 11.31.48
